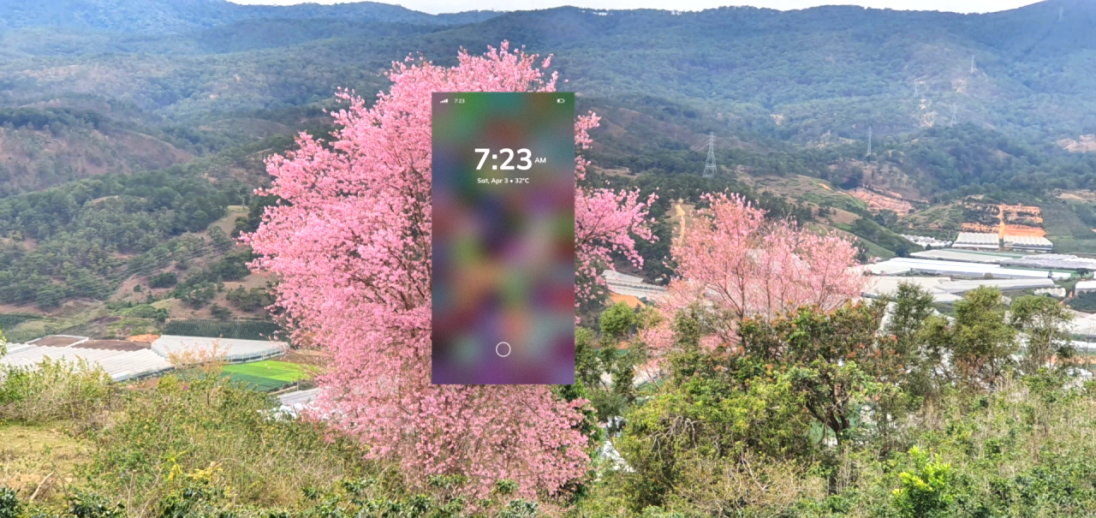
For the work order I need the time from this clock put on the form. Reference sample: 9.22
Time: 7.23
